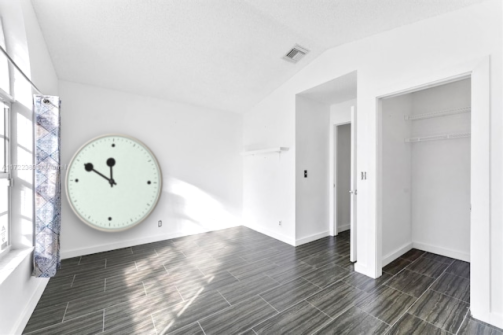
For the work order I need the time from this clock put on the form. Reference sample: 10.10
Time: 11.50
